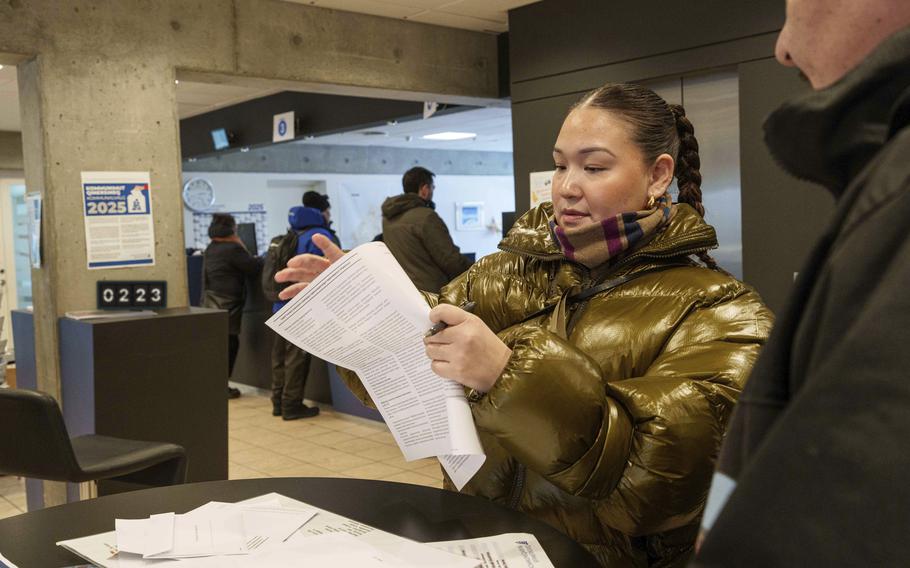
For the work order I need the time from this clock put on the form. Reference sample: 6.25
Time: 2.23
